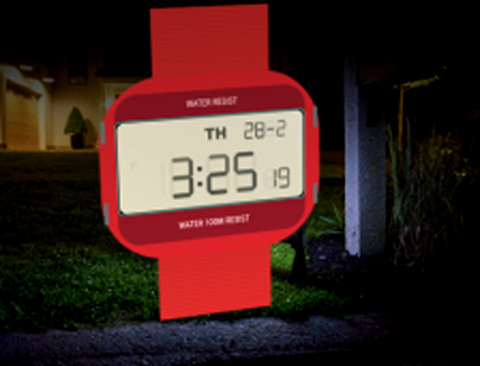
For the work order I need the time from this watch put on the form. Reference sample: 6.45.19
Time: 3.25.19
